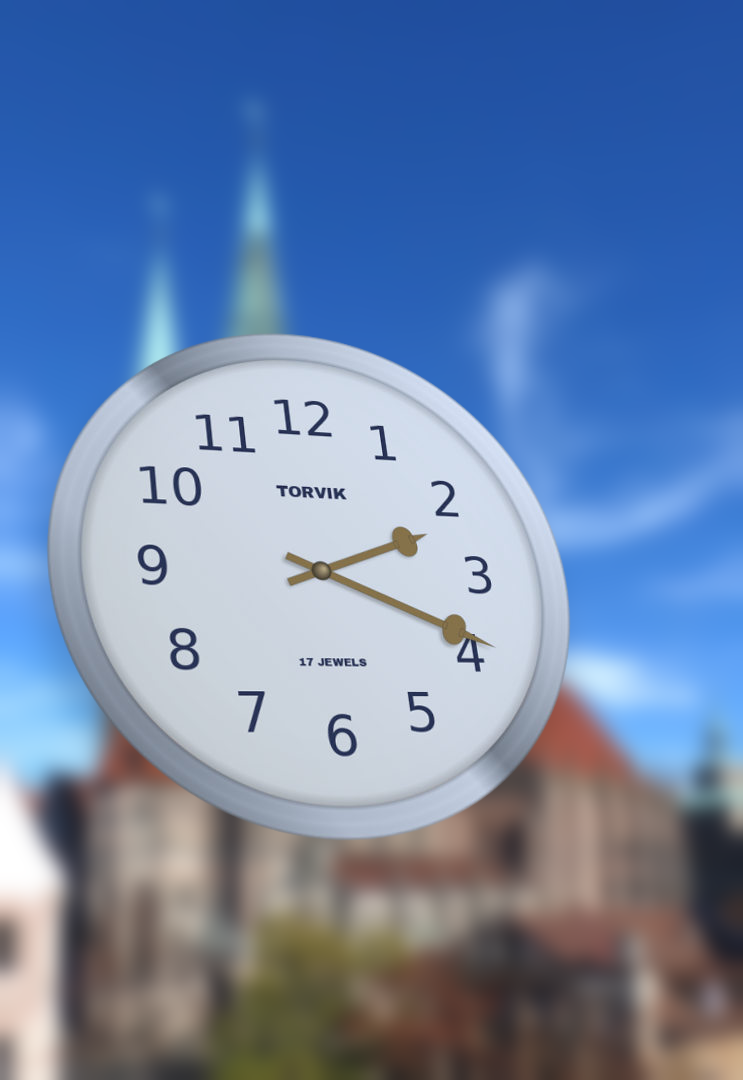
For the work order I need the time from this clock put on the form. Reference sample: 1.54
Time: 2.19
